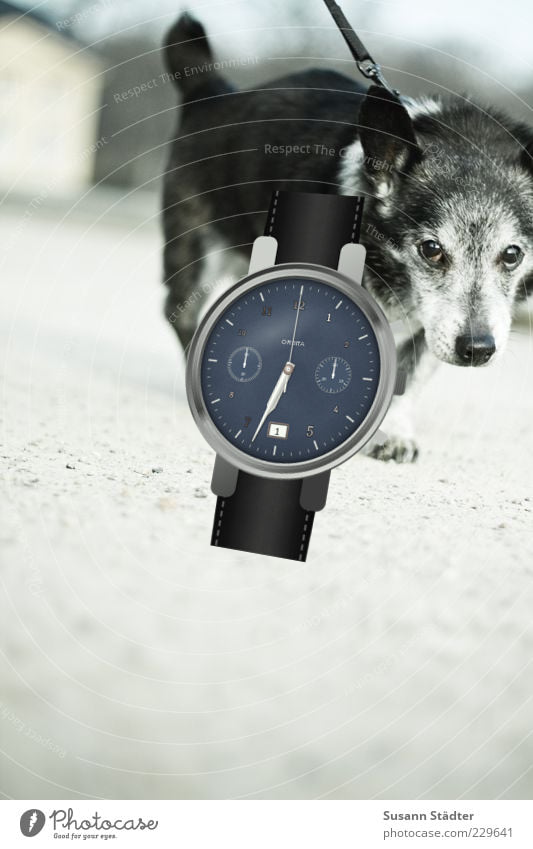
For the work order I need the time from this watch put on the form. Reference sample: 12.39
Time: 6.33
